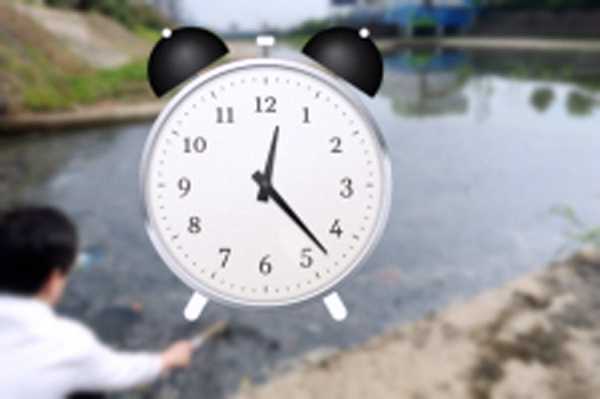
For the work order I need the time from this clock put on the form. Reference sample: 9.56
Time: 12.23
